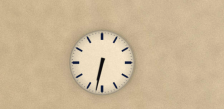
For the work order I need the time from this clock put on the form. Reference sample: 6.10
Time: 6.32
